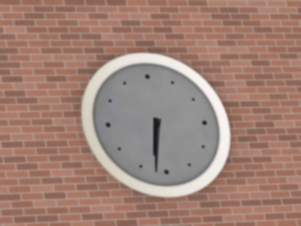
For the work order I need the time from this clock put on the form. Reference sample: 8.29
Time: 6.32
